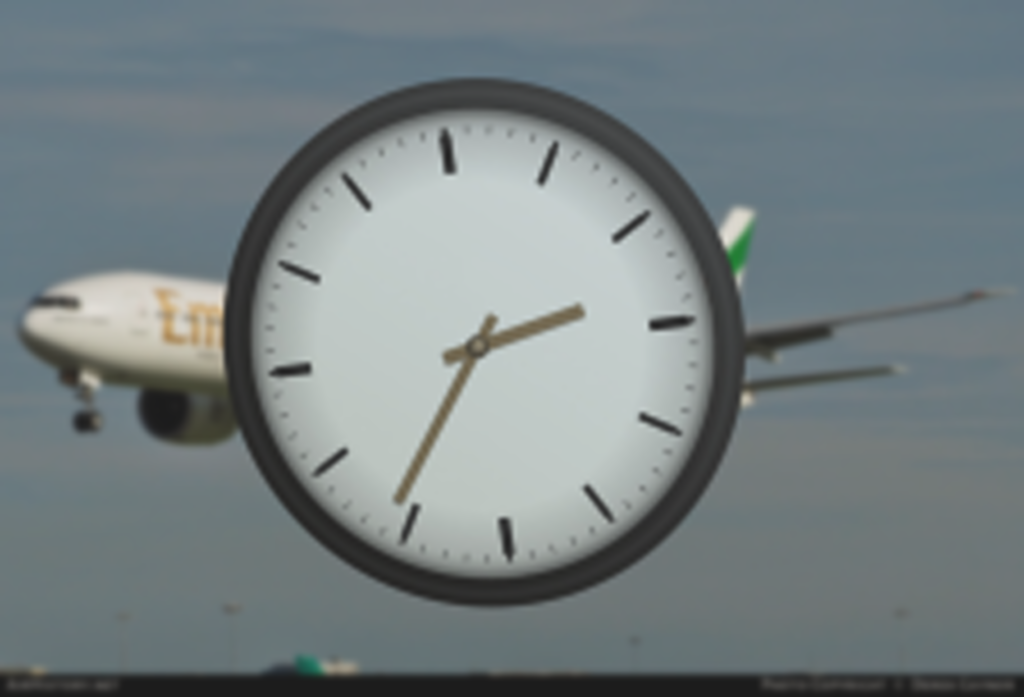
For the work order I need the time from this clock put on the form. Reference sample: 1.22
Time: 2.36
